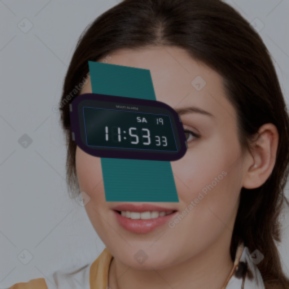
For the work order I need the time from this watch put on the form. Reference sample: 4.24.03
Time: 11.53.33
